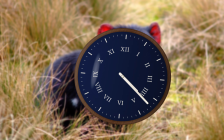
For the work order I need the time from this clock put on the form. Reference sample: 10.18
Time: 4.22
